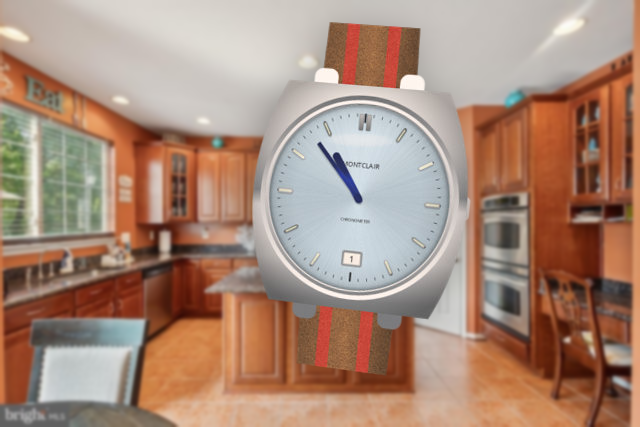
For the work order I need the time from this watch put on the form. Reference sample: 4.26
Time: 10.53
